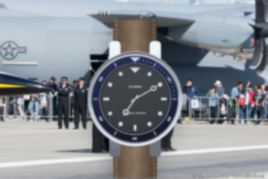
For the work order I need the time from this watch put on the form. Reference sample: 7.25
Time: 7.10
